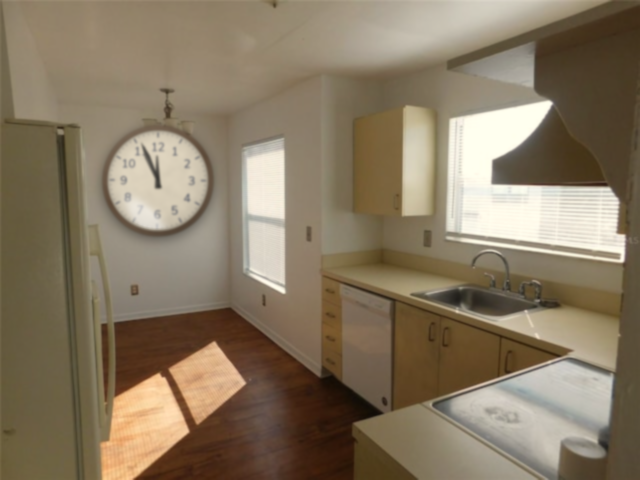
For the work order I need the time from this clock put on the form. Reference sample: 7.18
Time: 11.56
